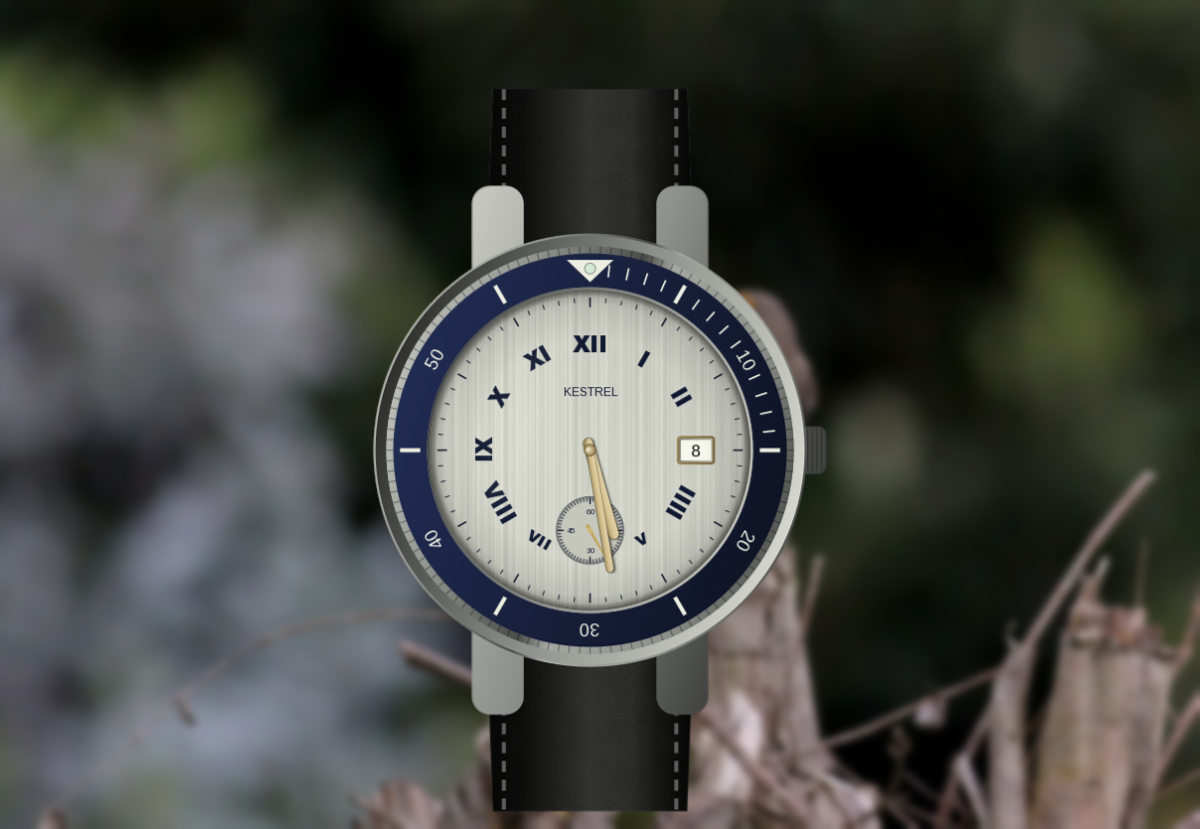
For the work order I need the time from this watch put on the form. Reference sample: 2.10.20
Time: 5.28.25
